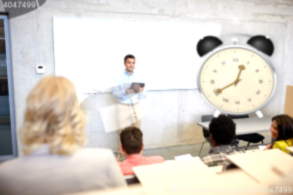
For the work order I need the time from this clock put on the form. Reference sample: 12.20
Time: 12.40
